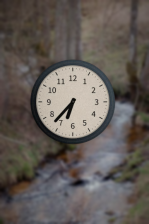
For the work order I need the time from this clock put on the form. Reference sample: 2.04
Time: 6.37
